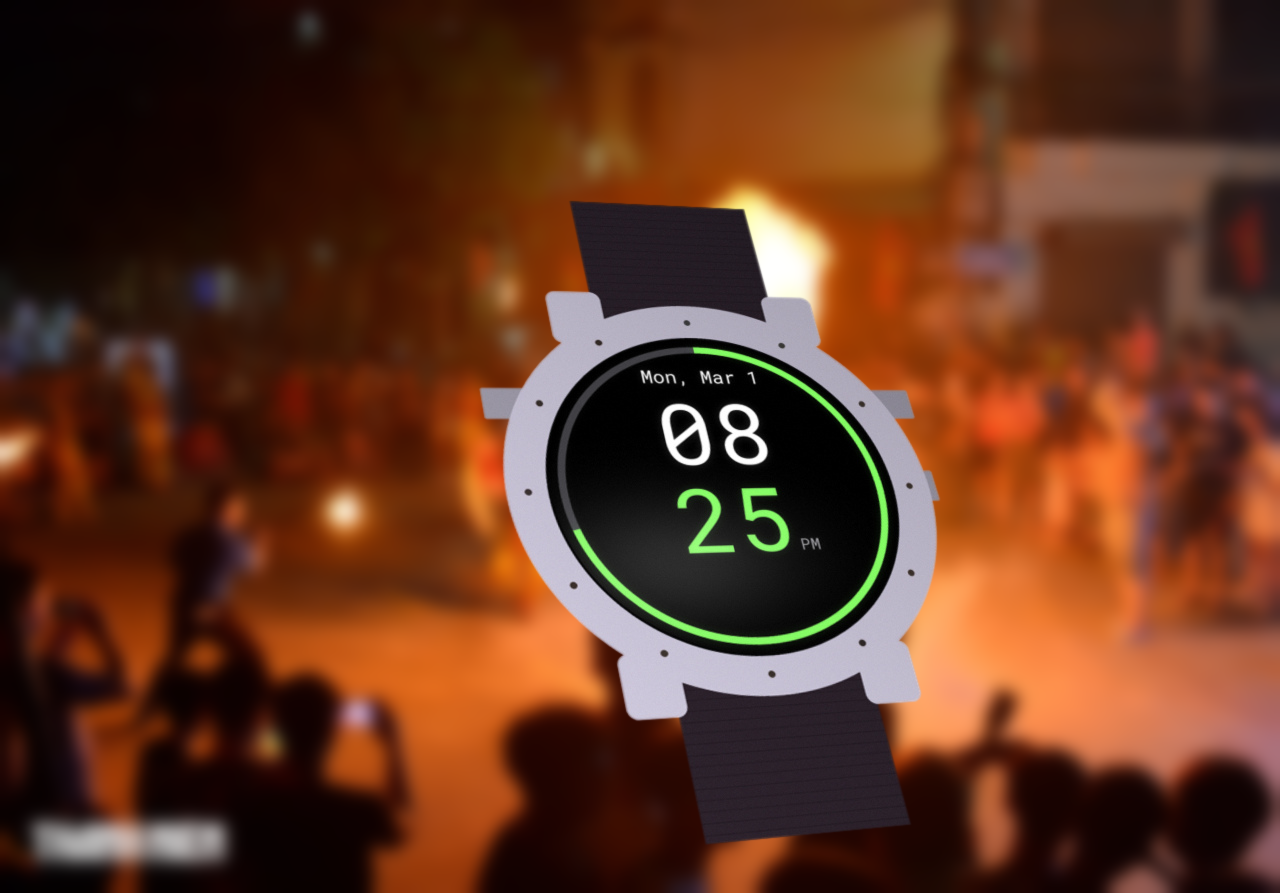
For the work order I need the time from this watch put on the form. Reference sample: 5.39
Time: 8.25
